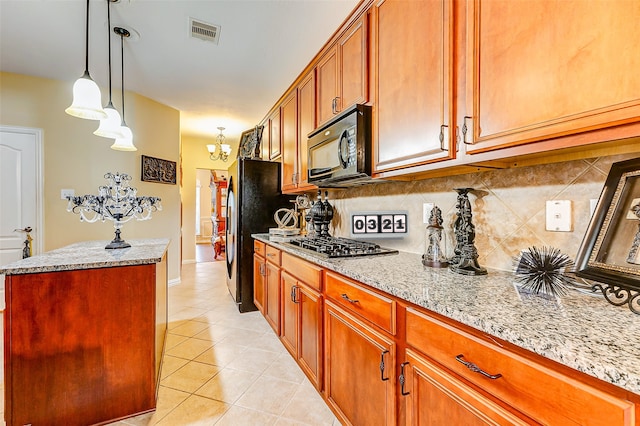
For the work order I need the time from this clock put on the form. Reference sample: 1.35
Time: 3.21
